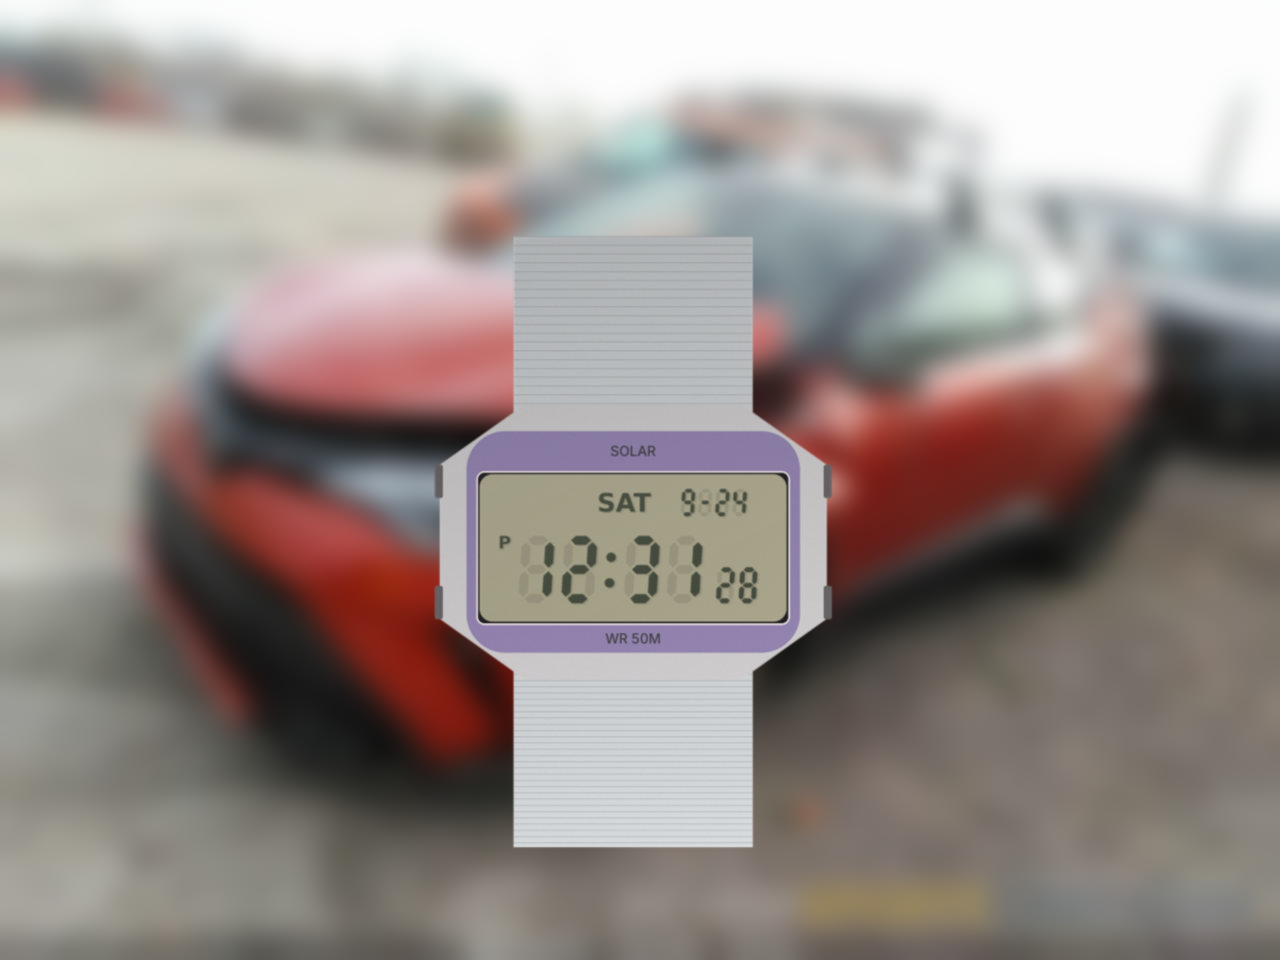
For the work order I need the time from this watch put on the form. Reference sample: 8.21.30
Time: 12.31.28
